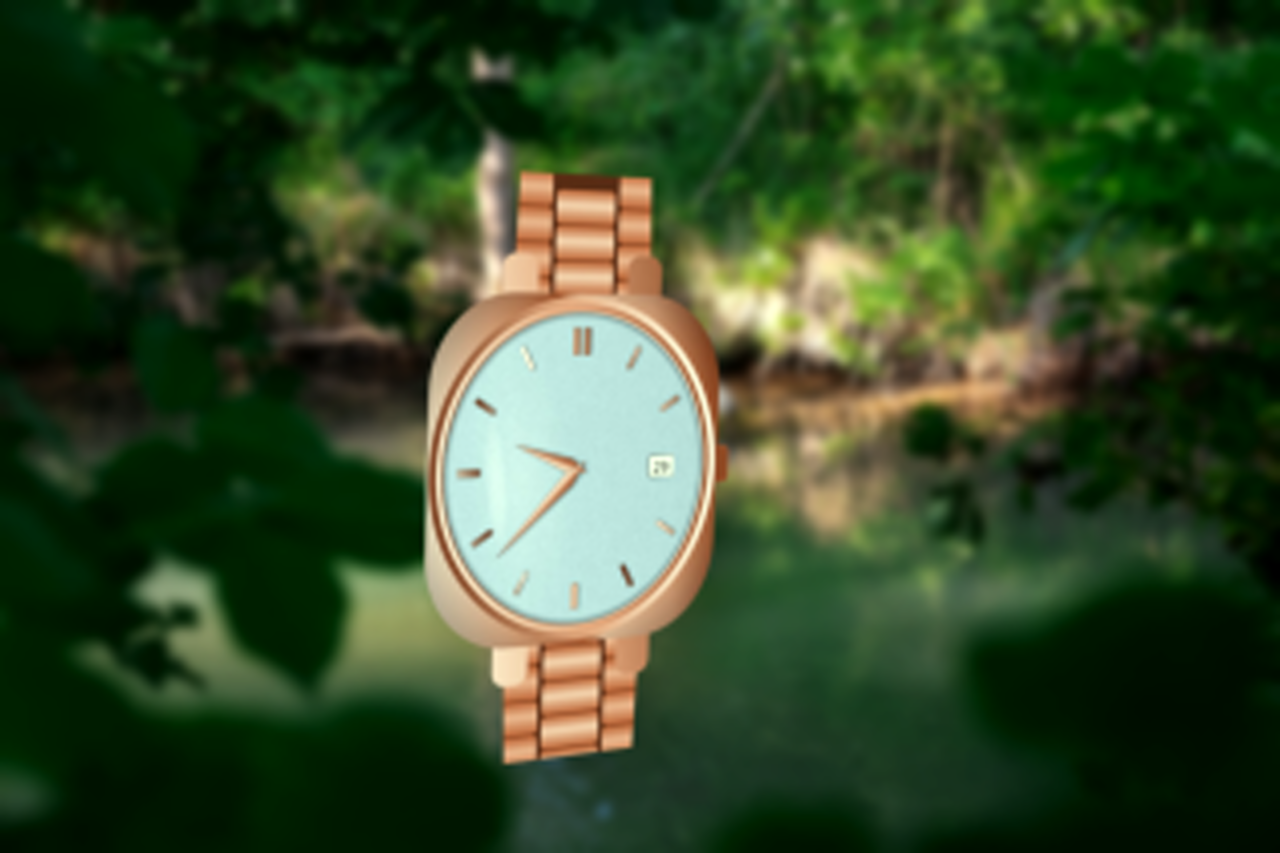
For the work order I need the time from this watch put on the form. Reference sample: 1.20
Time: 9.38
